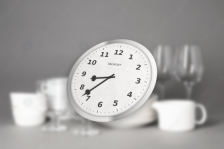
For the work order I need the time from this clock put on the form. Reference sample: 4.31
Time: 8.37
